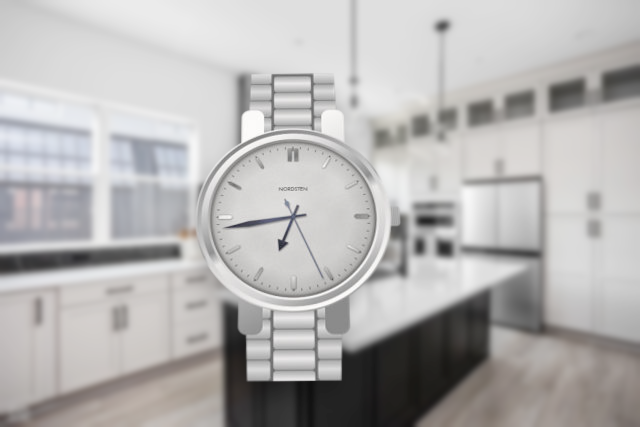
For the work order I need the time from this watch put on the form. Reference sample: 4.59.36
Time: 6.43.26
